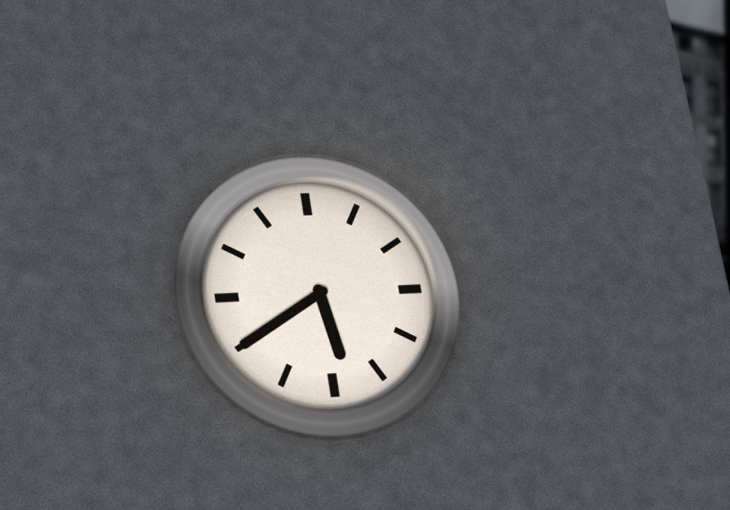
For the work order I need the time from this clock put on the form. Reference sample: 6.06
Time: 5.40
